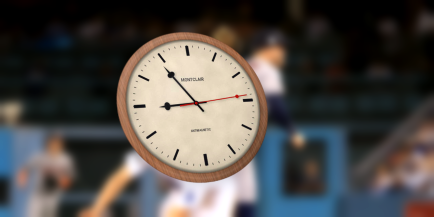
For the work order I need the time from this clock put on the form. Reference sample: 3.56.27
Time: 8.54.14
